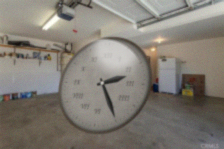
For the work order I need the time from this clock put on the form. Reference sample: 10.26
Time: 2.25
